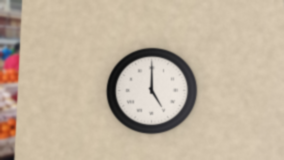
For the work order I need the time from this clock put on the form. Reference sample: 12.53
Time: 5.00
